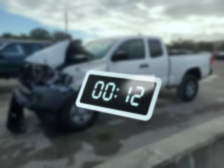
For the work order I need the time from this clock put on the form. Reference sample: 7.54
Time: 0.12
